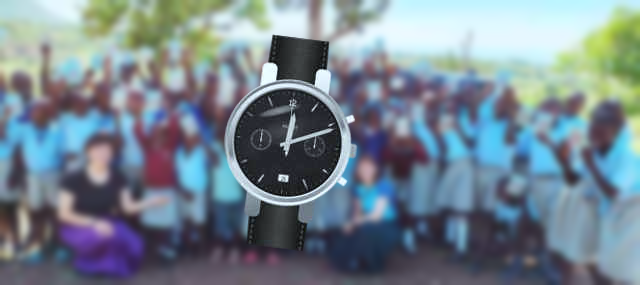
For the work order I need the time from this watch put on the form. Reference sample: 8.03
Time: 12.11
